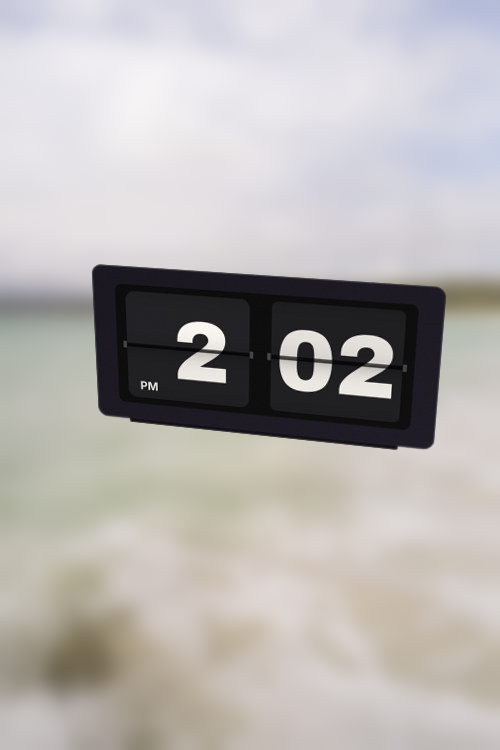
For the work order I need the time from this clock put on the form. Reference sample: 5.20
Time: 2.02
